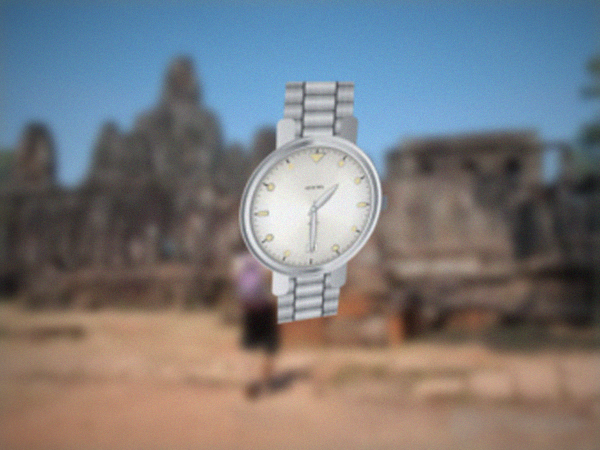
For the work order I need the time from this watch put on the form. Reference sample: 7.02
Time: 1.30
